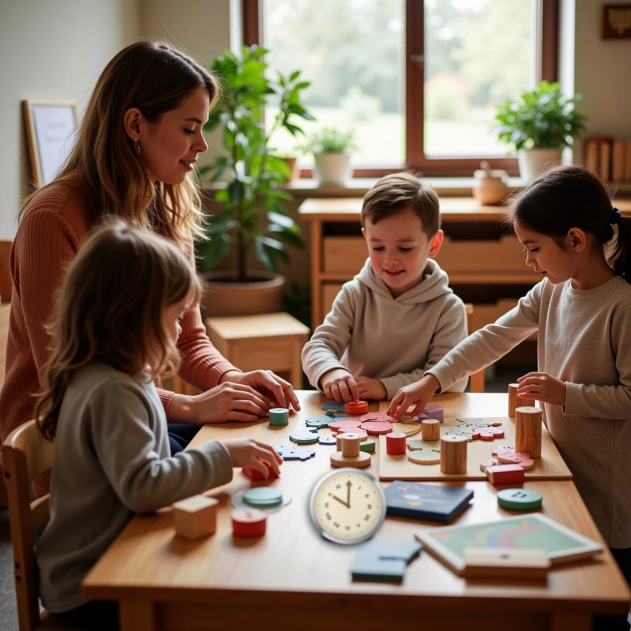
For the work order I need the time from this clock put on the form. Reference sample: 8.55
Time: 10.00
